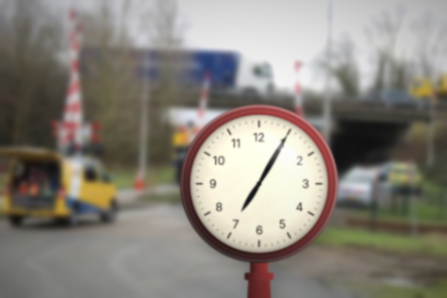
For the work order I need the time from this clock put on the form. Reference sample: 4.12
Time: 7.05
